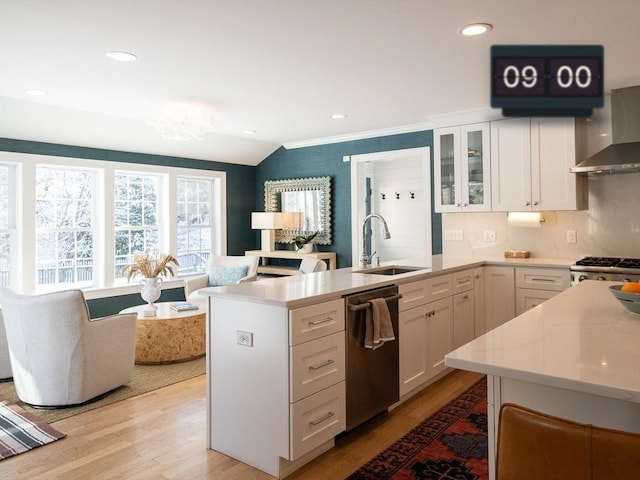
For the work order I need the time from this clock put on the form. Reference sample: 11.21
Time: 9.00
